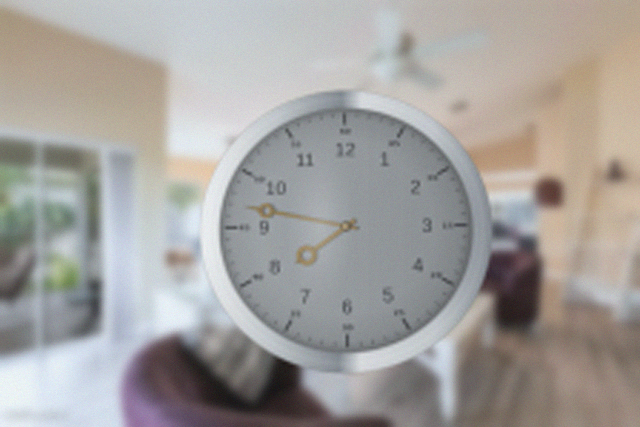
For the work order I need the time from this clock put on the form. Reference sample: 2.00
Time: 7.47
